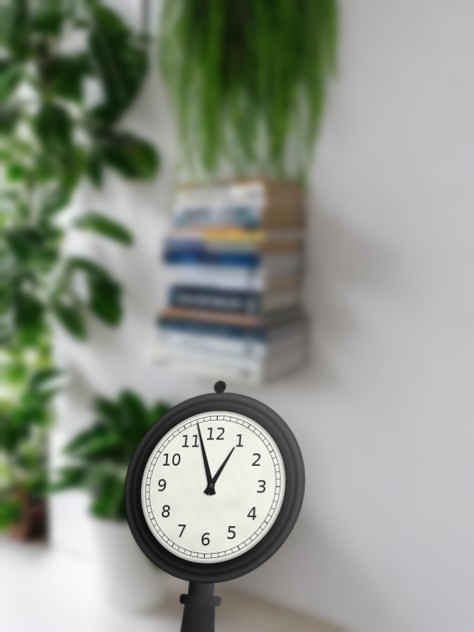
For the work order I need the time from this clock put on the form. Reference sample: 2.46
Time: 12.57
